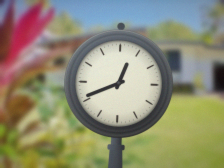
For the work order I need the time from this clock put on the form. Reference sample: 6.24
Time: 12.41
